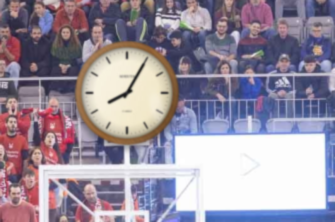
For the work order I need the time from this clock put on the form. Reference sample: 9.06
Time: 8.05
